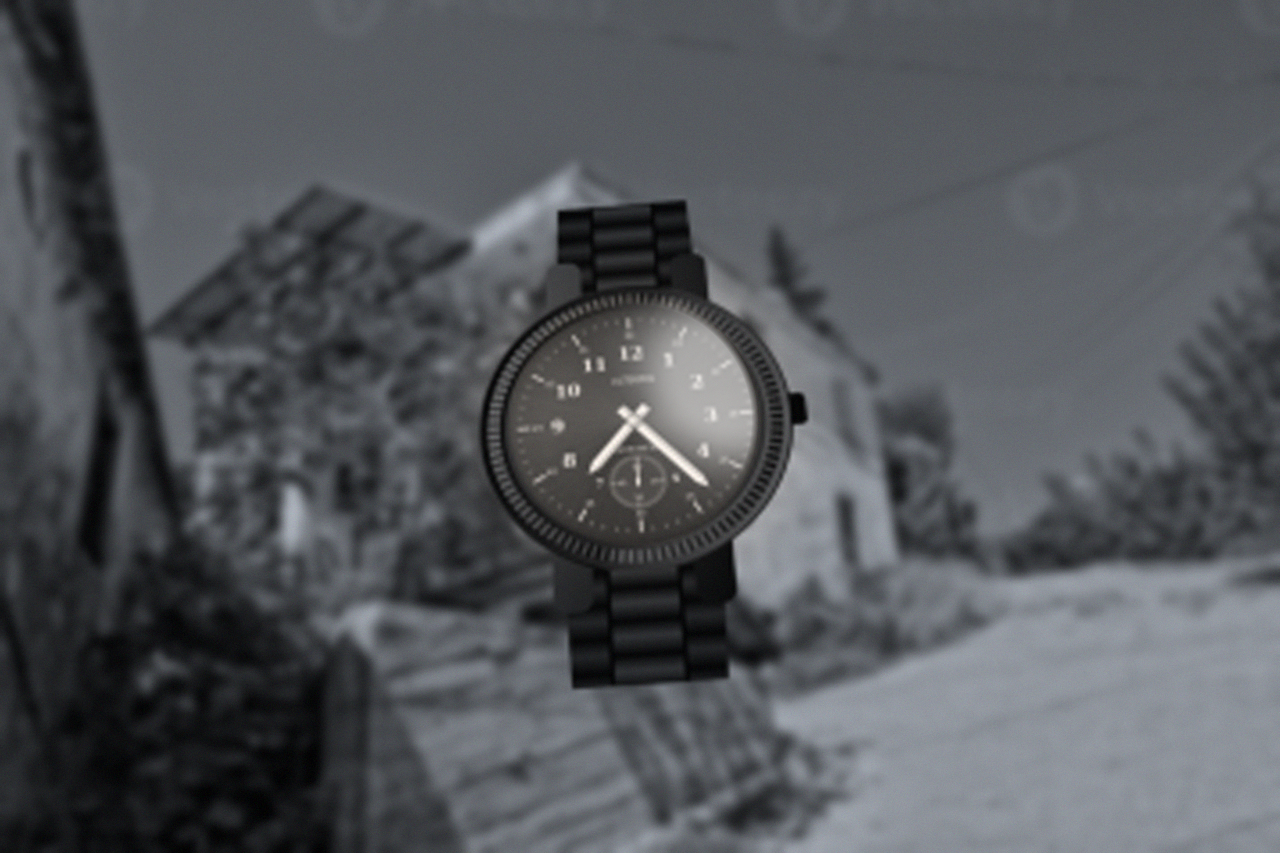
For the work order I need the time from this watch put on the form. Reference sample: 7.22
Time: 7.23
